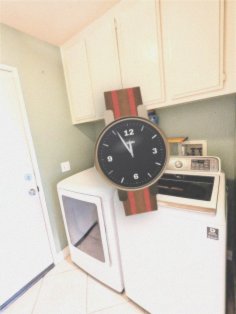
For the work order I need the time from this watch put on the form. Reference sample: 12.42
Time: 11.56
